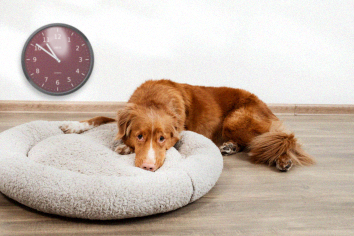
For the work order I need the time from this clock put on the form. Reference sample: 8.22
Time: 10.51
